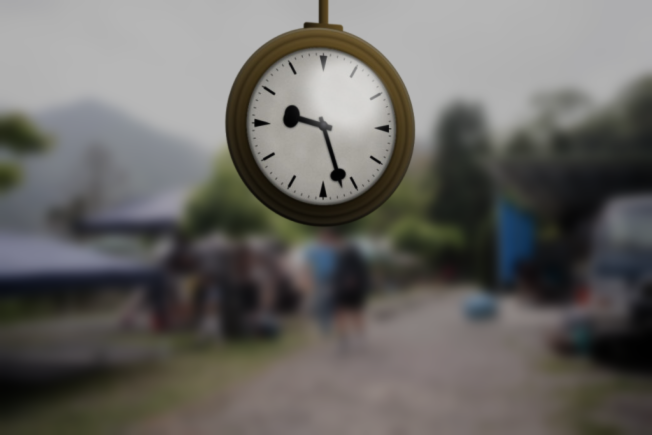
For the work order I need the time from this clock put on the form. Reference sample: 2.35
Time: 9.27
